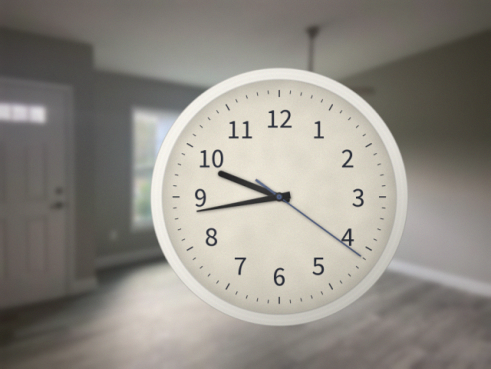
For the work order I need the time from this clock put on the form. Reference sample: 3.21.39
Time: 9.43.21
